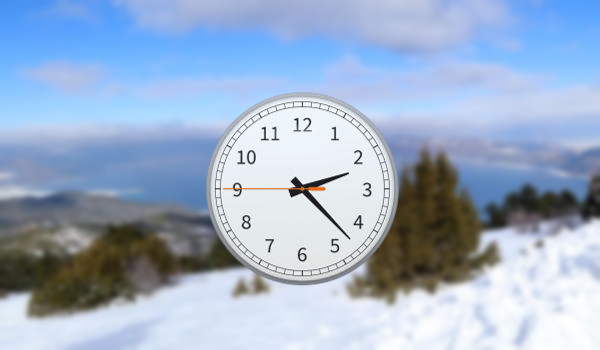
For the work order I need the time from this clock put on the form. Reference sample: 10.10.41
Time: 2.22.45
